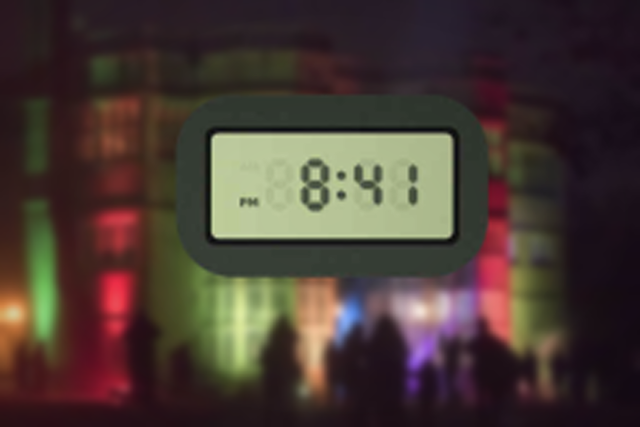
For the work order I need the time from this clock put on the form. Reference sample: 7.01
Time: 8.41
